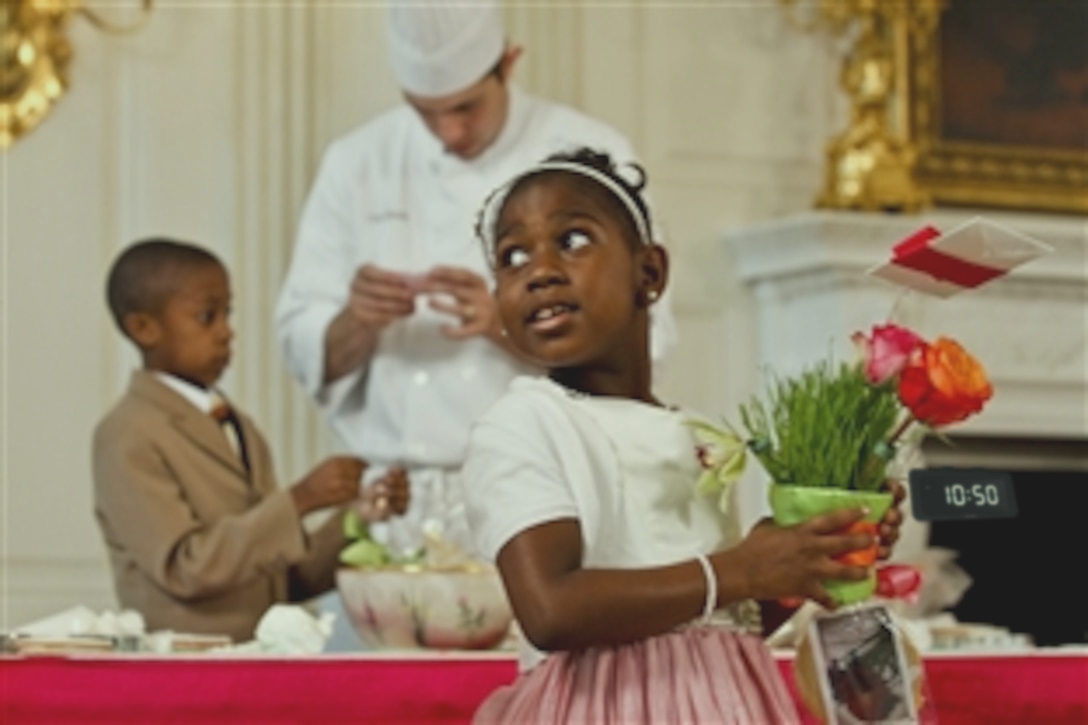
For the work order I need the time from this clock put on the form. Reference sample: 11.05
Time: 10.50
